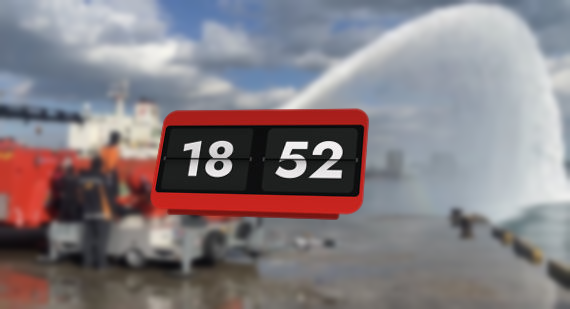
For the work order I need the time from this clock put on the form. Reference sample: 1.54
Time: 18.52
